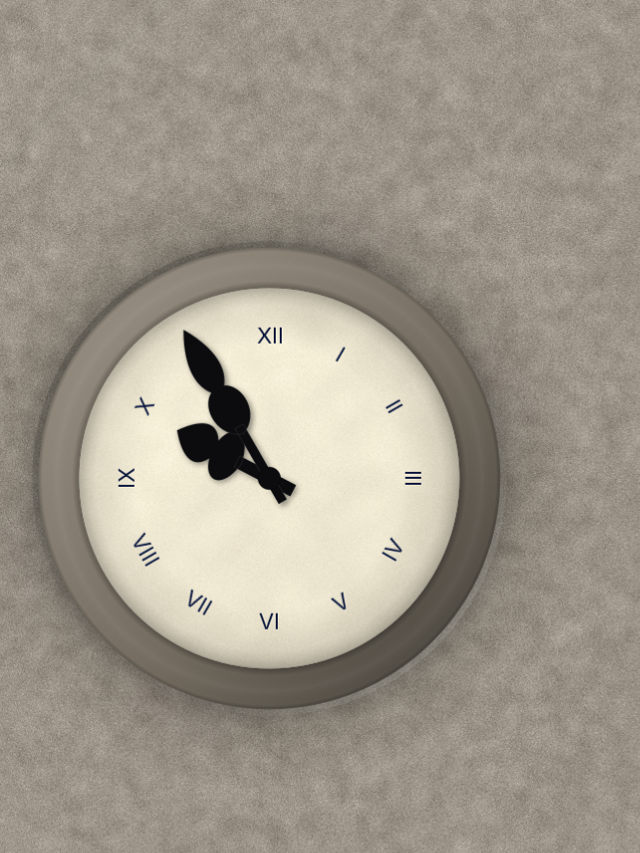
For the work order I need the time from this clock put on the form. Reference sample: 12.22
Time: 9.55
